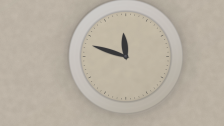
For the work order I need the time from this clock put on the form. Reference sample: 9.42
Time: 11.48
